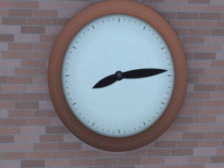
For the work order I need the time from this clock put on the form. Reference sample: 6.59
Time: 8.14
